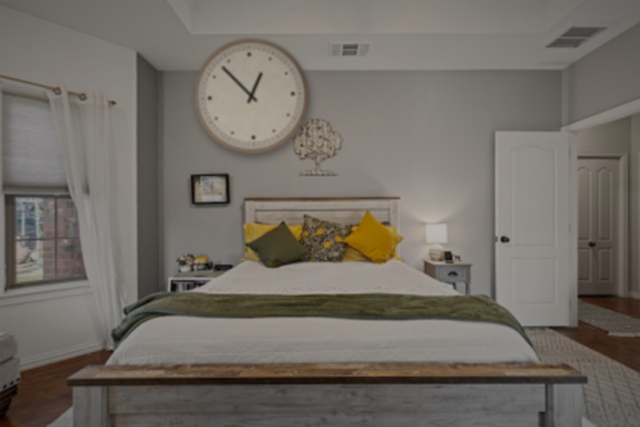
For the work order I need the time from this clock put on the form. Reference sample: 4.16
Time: 12.53
